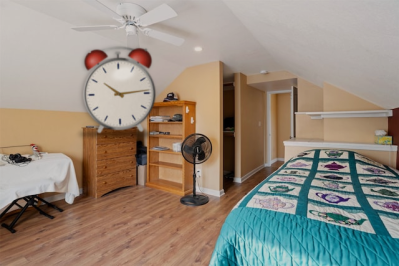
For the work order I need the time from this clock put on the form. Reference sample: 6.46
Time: 10.14
